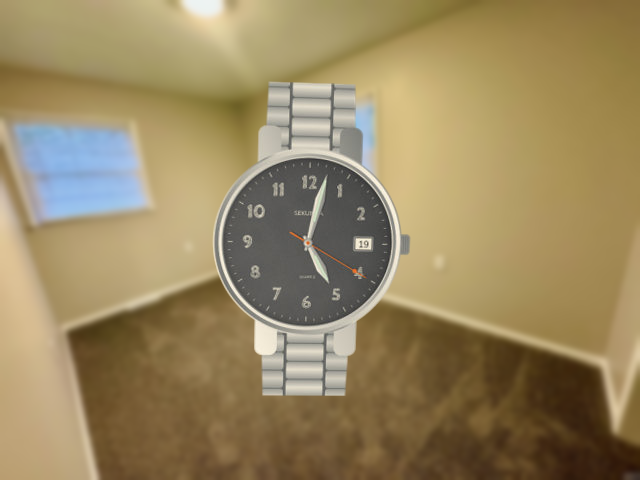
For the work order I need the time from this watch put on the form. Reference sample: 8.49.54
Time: 5.02.20
